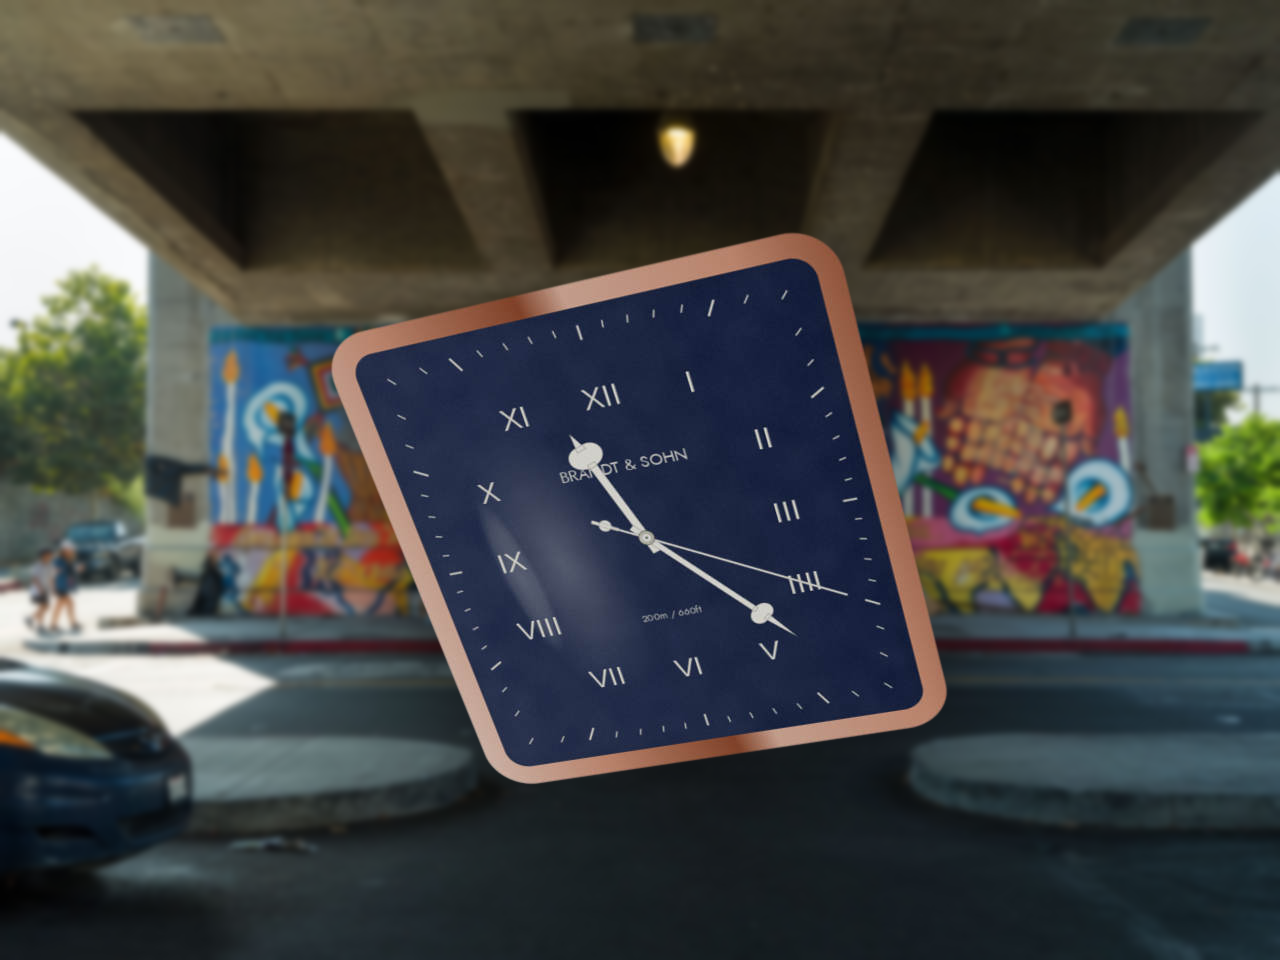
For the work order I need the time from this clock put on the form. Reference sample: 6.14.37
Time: 11.23.20
